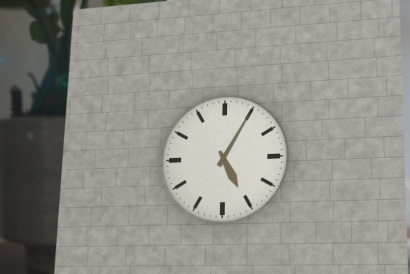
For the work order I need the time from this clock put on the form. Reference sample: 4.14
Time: 5.05
